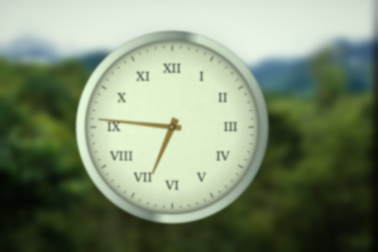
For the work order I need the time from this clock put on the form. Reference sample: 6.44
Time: 6.46
